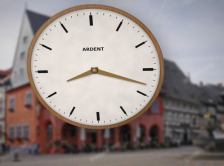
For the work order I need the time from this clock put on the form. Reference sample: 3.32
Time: 8.18
